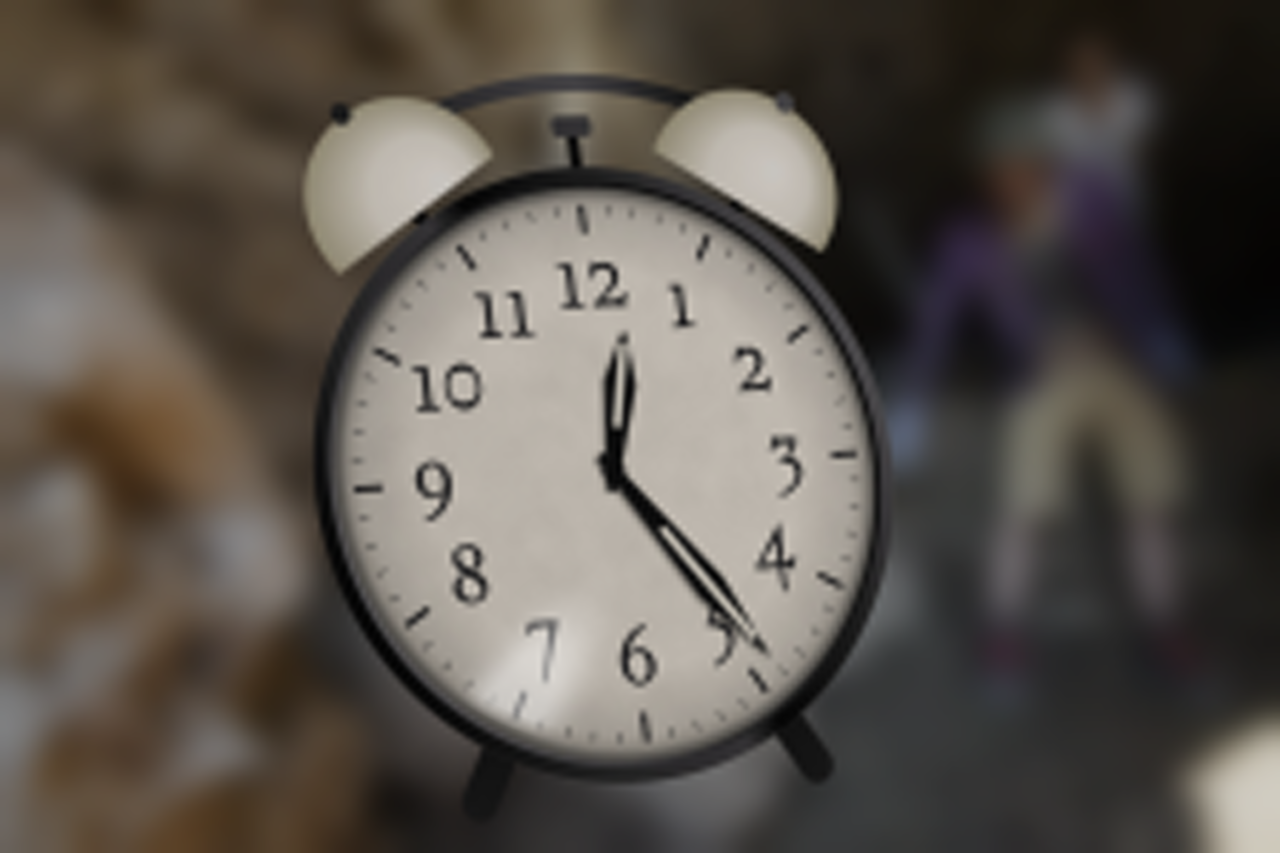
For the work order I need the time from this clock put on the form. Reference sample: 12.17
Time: 12.24
